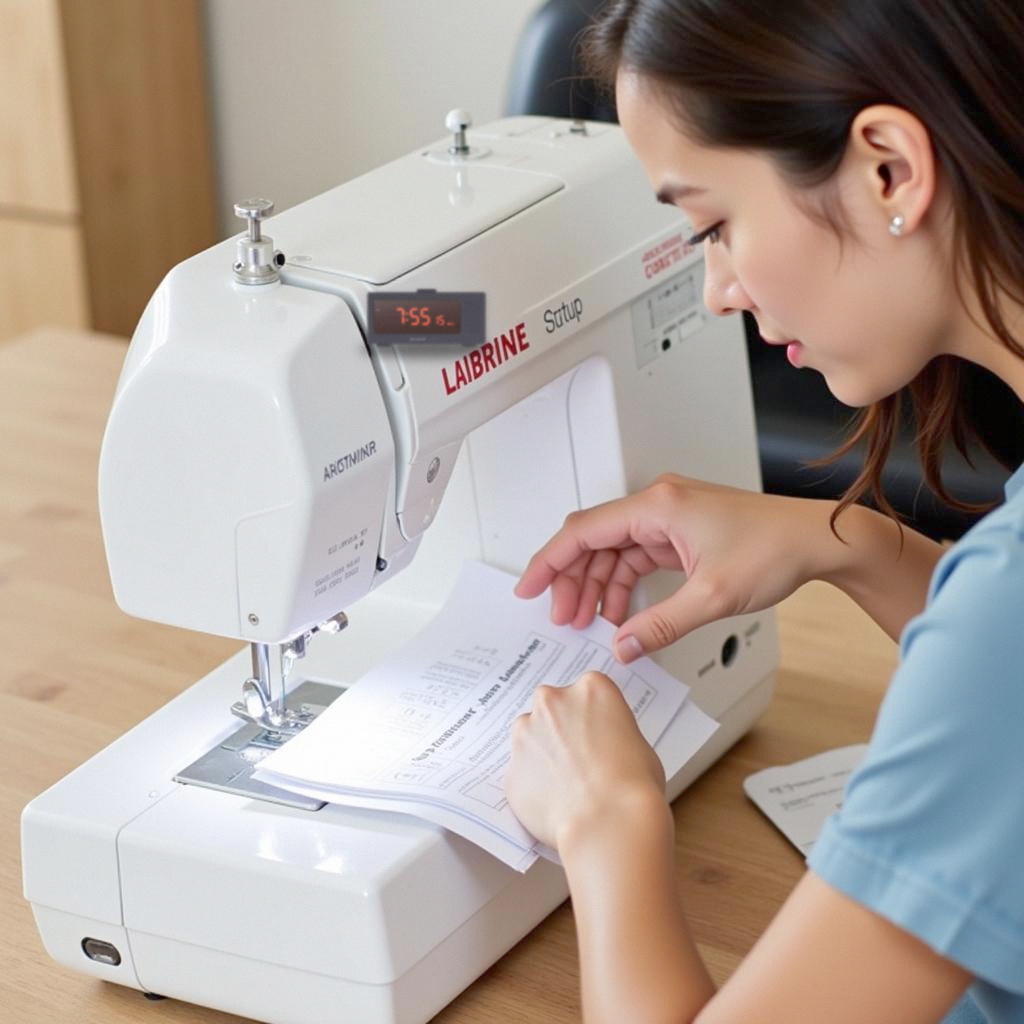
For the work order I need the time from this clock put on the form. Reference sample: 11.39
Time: 7.55
